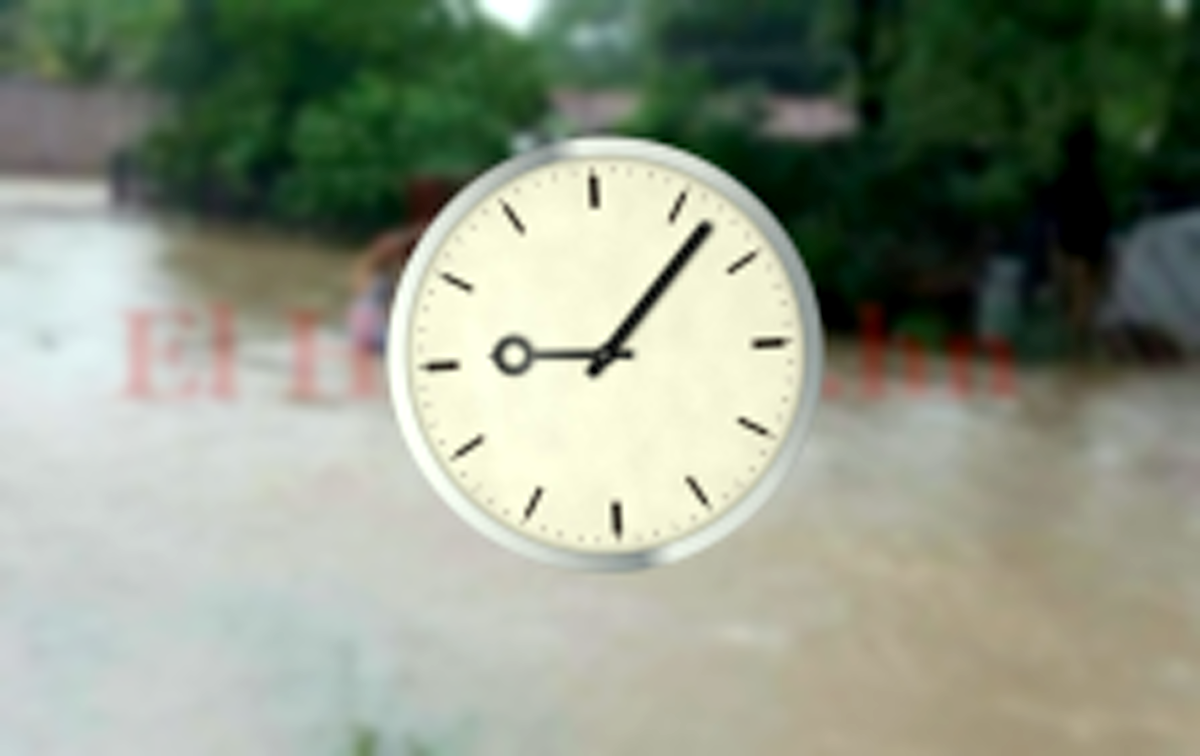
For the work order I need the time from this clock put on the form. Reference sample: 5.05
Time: 9.07
